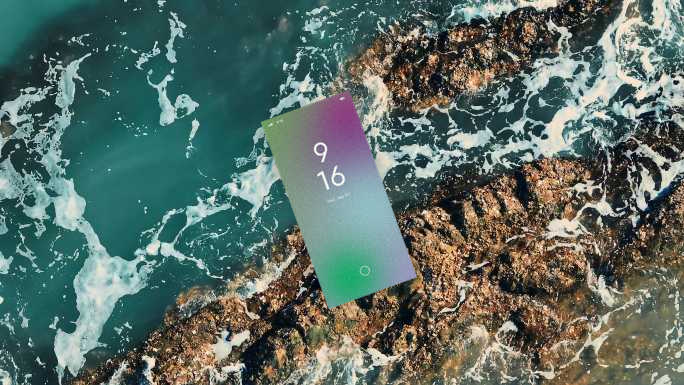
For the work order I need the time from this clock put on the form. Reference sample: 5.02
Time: 9.16
